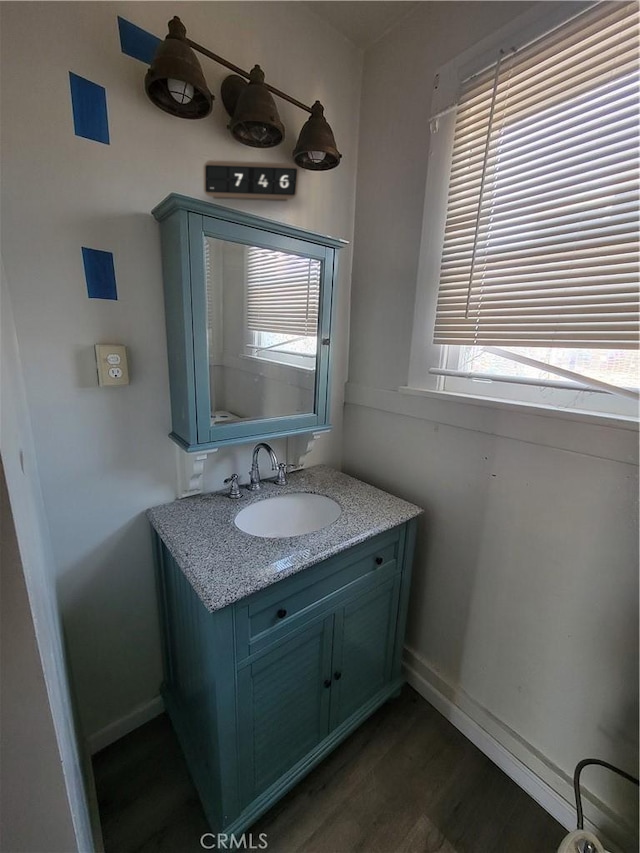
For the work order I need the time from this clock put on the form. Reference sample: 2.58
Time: 7.46
